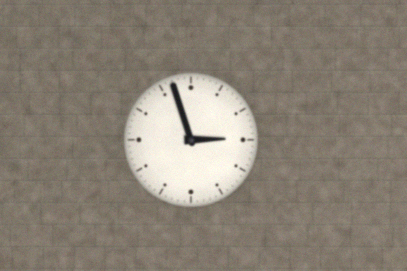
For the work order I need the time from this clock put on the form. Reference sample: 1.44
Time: 2.57
